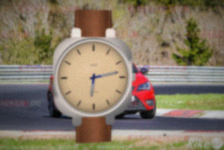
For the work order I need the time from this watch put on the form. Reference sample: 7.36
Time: 6.13
